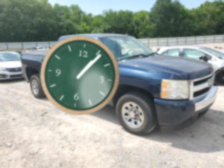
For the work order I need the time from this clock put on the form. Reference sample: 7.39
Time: 1.06
